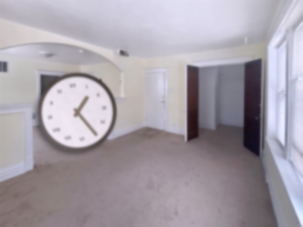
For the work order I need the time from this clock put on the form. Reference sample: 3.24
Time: 1.25
